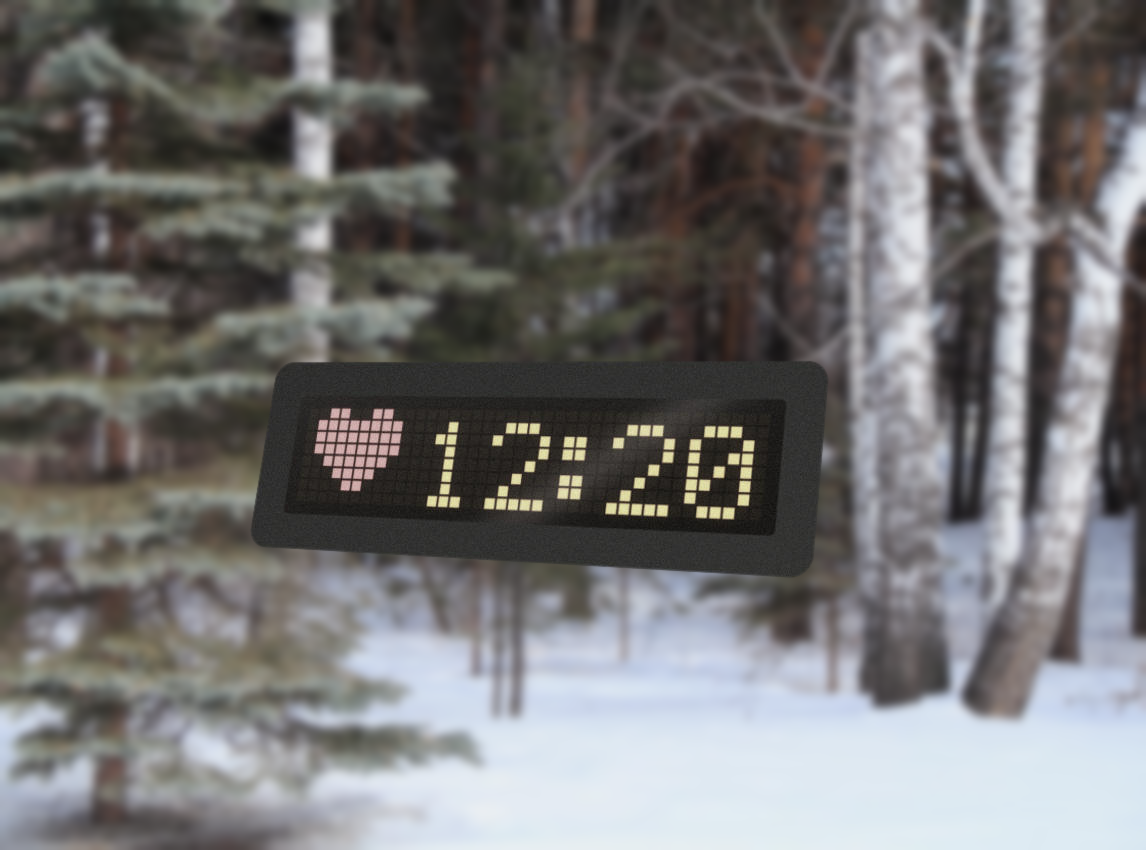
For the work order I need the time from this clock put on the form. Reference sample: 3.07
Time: 12.20
